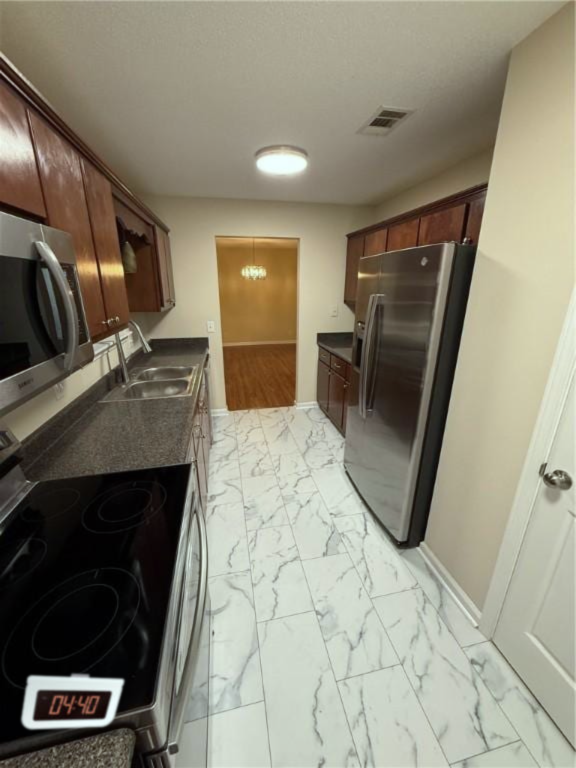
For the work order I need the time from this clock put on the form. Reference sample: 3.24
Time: 4.40
